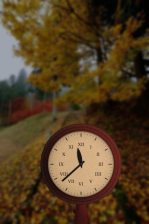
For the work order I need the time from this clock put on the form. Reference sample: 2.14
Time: 11.38
